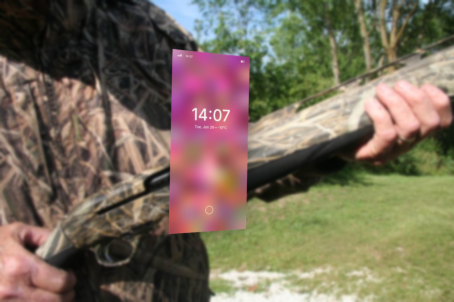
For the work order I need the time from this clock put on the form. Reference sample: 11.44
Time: 14.07
